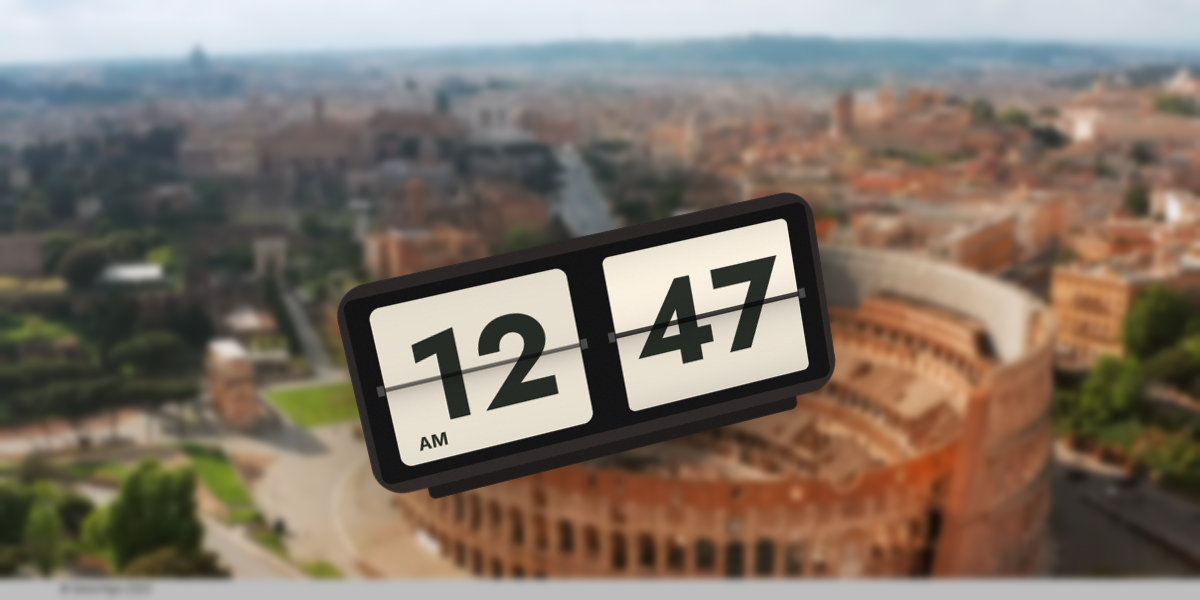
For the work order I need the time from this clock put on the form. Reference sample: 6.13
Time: 12.47
